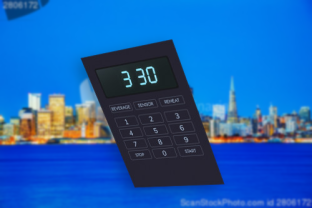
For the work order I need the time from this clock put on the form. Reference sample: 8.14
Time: 3.30
